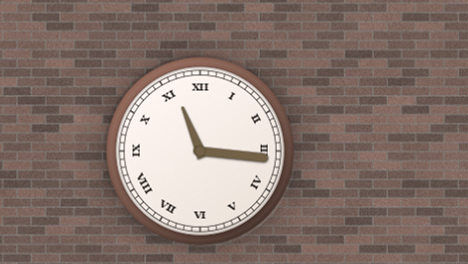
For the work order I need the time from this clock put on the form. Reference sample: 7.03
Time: 11.16
